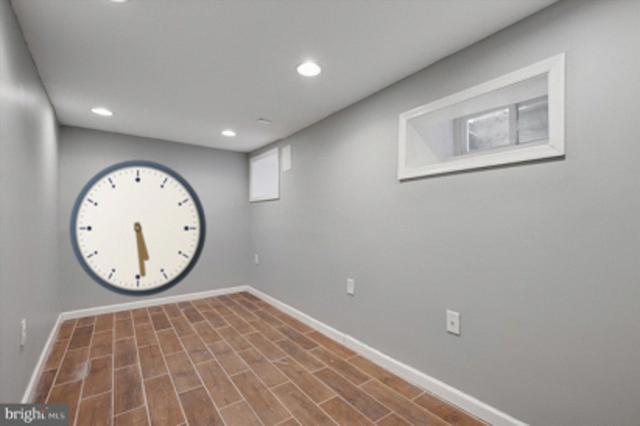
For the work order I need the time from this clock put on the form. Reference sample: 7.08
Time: 5.29
